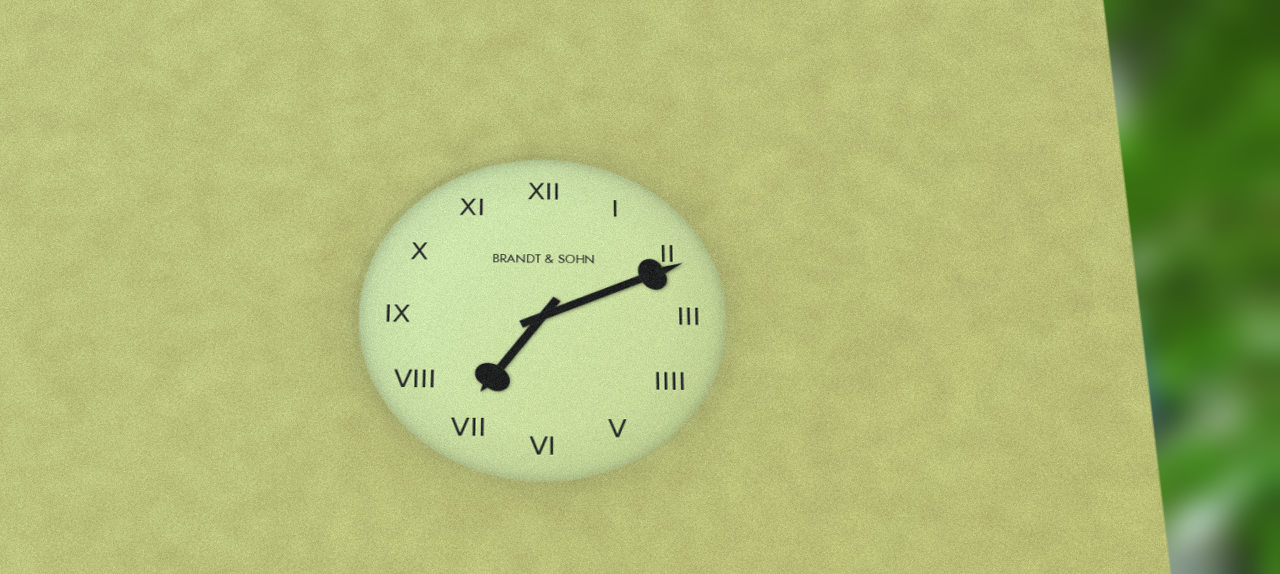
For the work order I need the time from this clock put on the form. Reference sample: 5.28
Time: 7.11
